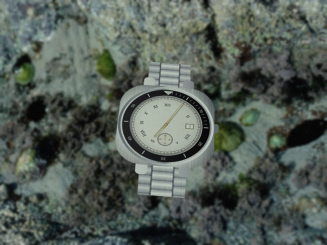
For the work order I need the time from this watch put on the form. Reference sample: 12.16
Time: 7.05
